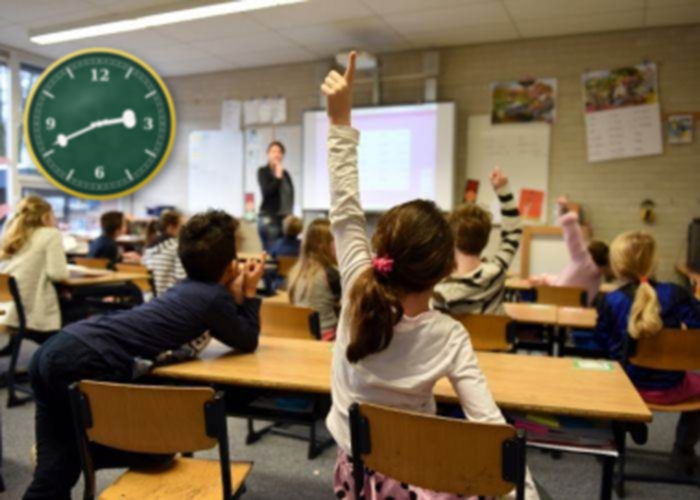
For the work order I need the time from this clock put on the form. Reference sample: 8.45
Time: 2.41
